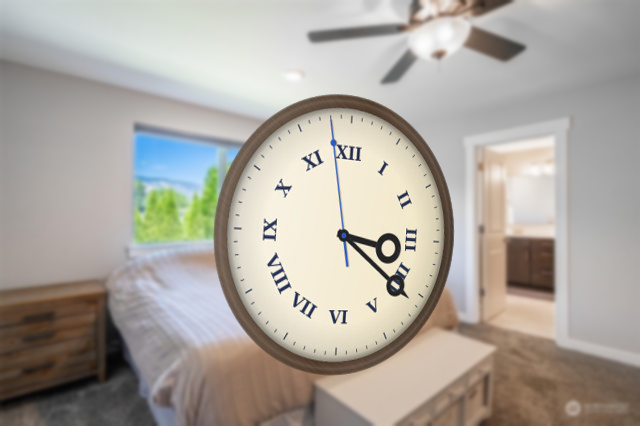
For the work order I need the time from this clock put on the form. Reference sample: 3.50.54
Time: 3.20.58
